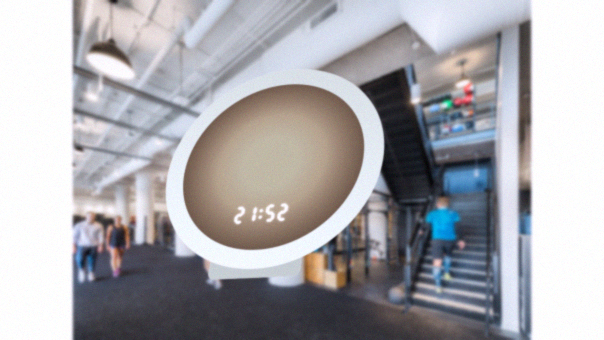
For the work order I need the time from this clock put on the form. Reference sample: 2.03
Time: 21.52
